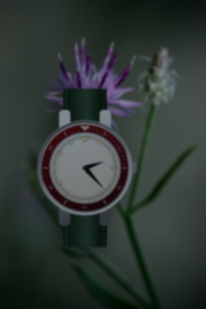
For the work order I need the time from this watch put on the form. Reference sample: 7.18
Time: 2.23
